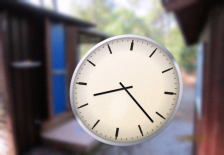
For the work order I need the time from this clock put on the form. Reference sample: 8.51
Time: 8.22
